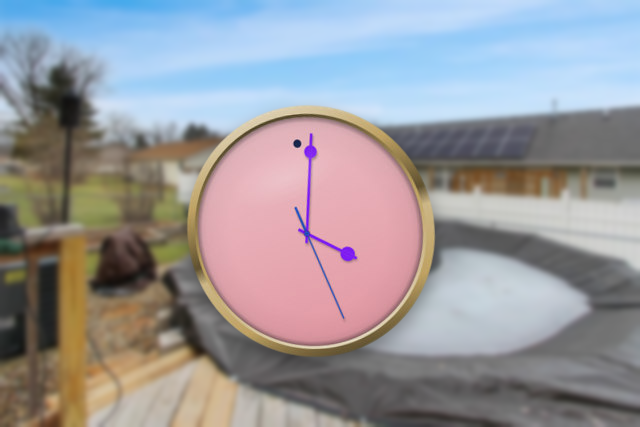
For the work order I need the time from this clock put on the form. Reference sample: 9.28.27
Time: 4.01.27
